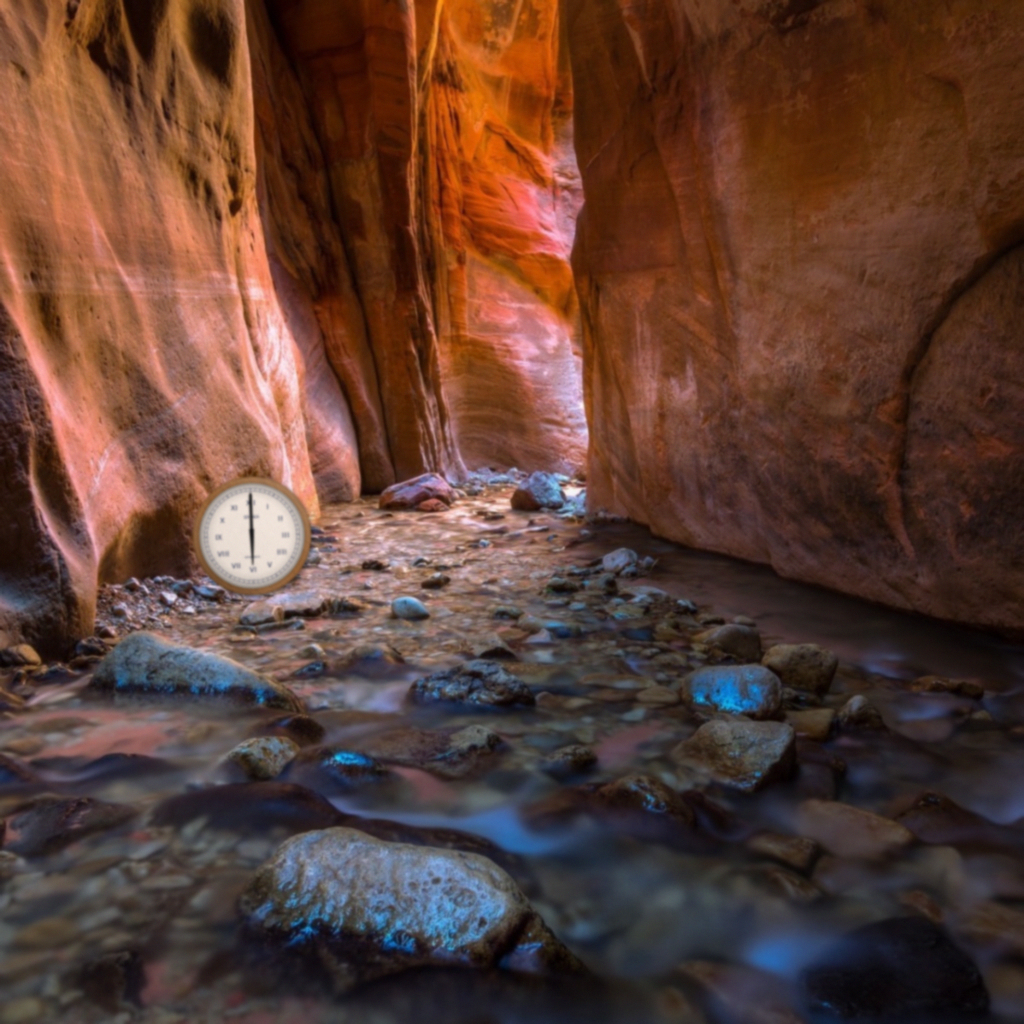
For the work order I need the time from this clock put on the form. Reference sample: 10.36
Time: 6.00
